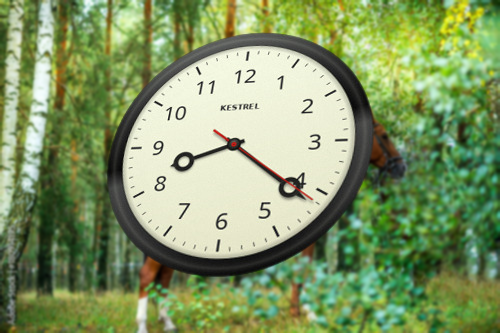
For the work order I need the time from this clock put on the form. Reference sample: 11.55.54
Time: 8.21.21
